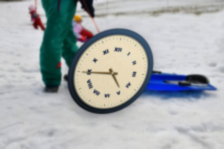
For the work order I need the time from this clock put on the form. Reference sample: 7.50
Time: 4.45
